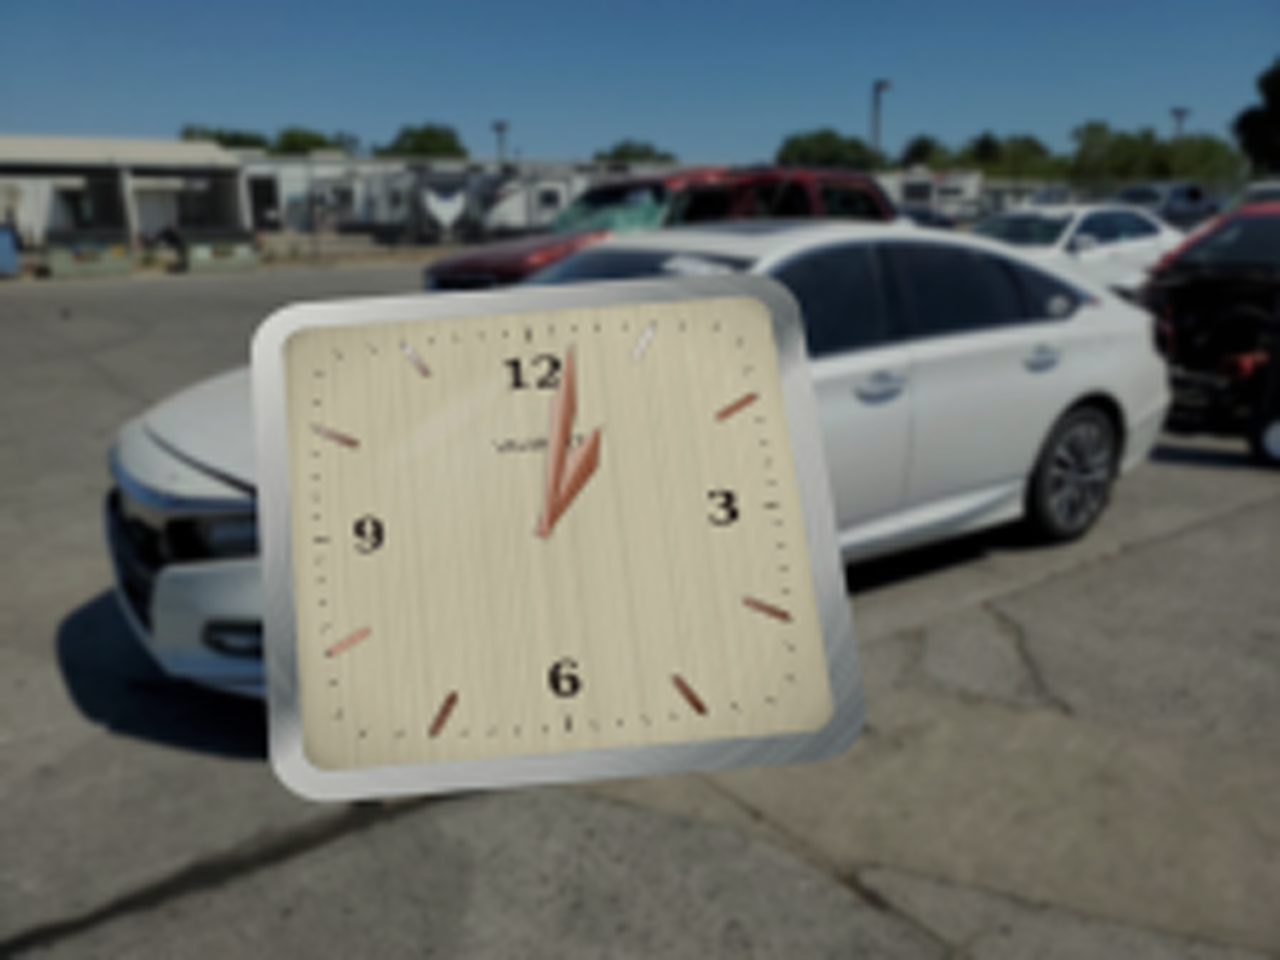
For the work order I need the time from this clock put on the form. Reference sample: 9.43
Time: 1.02
